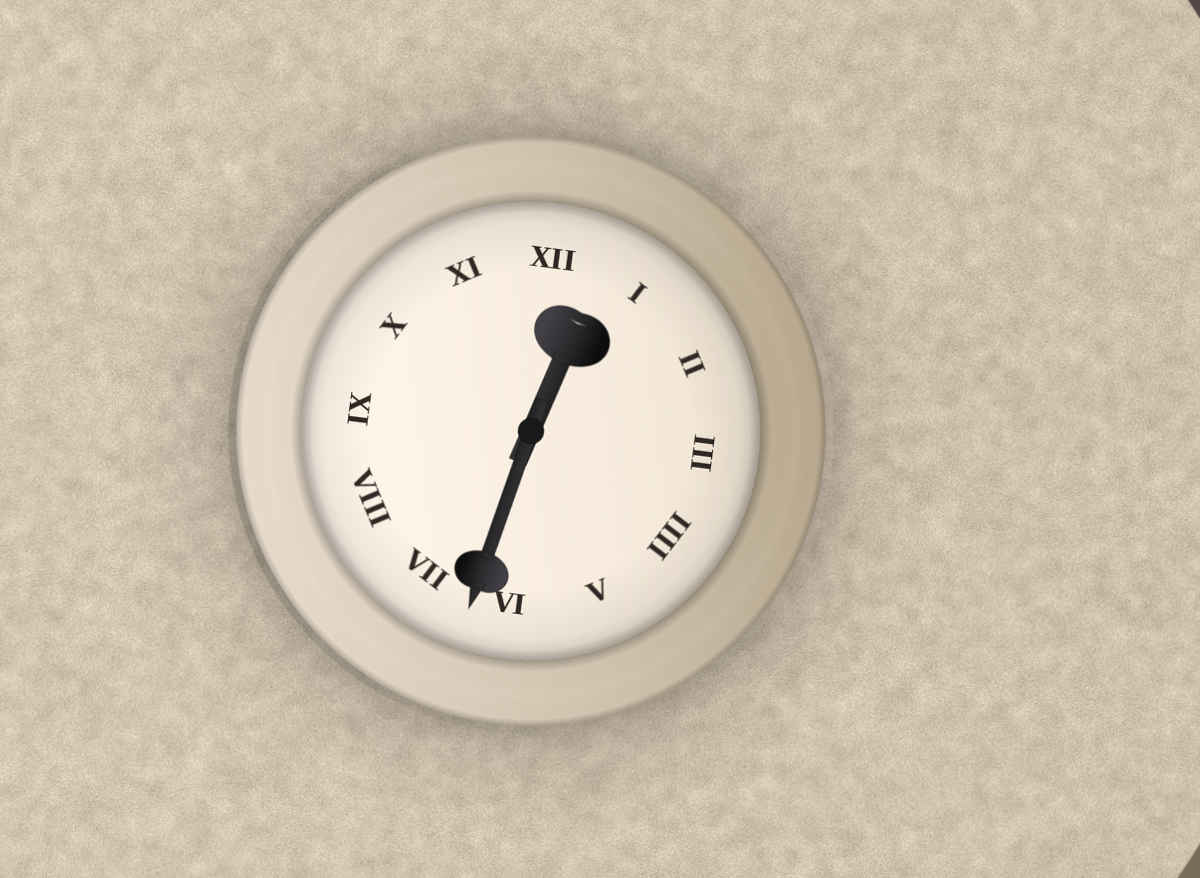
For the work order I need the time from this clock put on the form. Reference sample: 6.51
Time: 12.32
